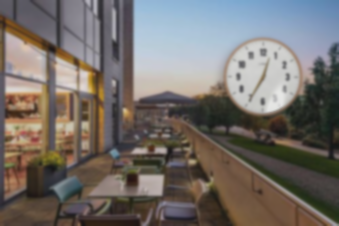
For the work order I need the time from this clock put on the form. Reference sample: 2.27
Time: 12.35
